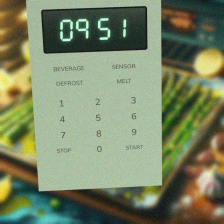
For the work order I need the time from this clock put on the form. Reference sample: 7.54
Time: 9.51
